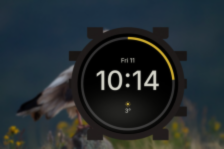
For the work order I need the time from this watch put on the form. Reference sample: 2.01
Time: 10.14
